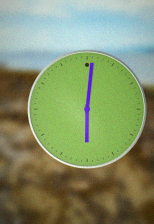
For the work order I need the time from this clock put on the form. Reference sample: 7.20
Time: 6.01
